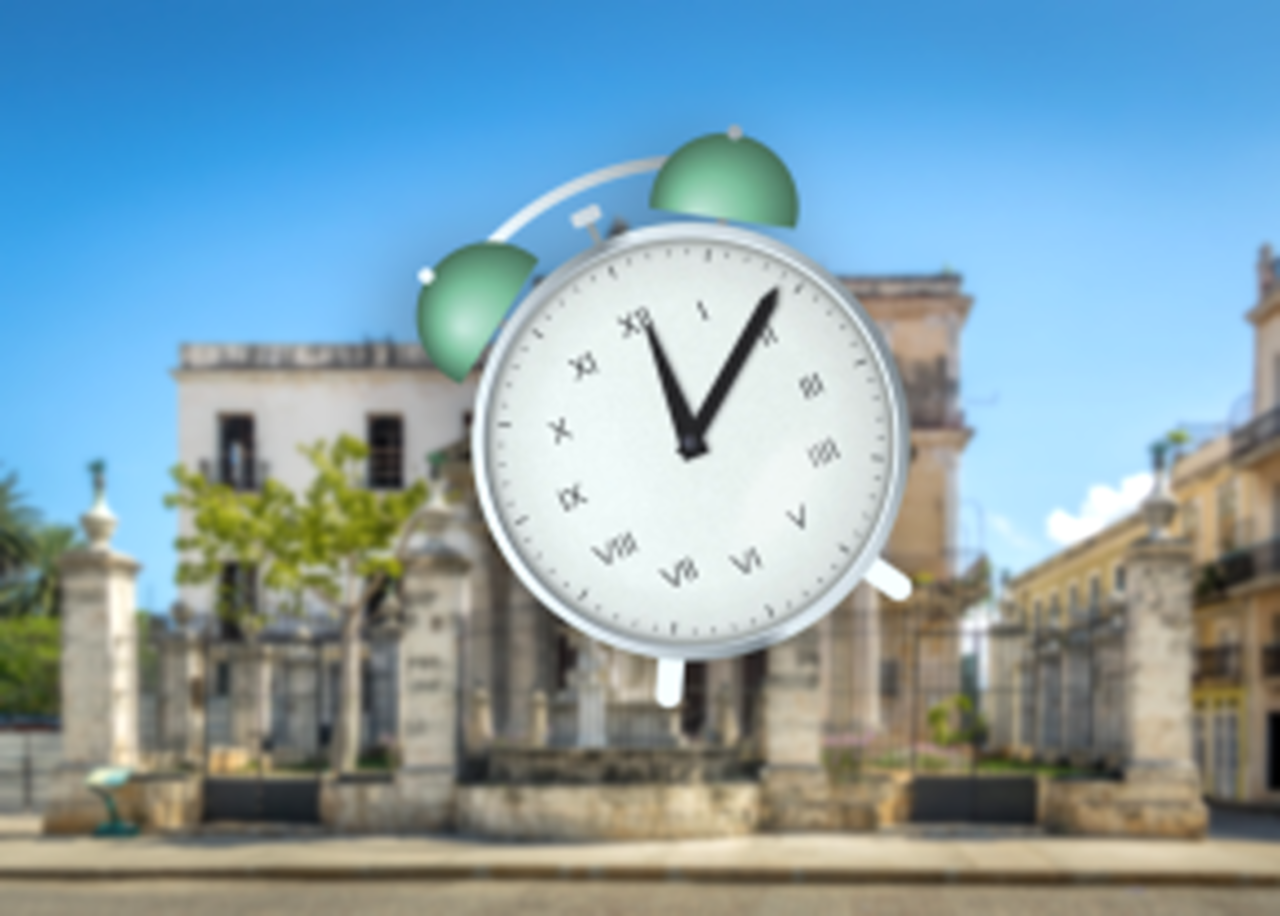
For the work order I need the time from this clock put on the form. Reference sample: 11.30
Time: 12.09
